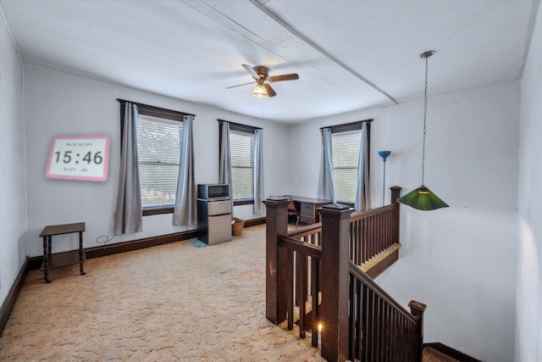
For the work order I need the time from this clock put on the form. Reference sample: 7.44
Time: 15.46
